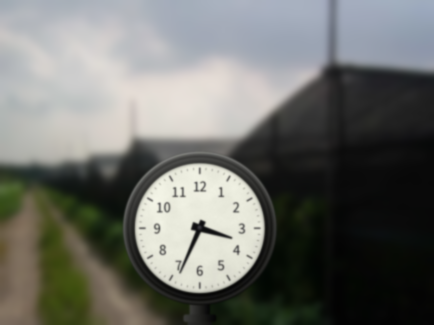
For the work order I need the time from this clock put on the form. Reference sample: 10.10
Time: 3.34
